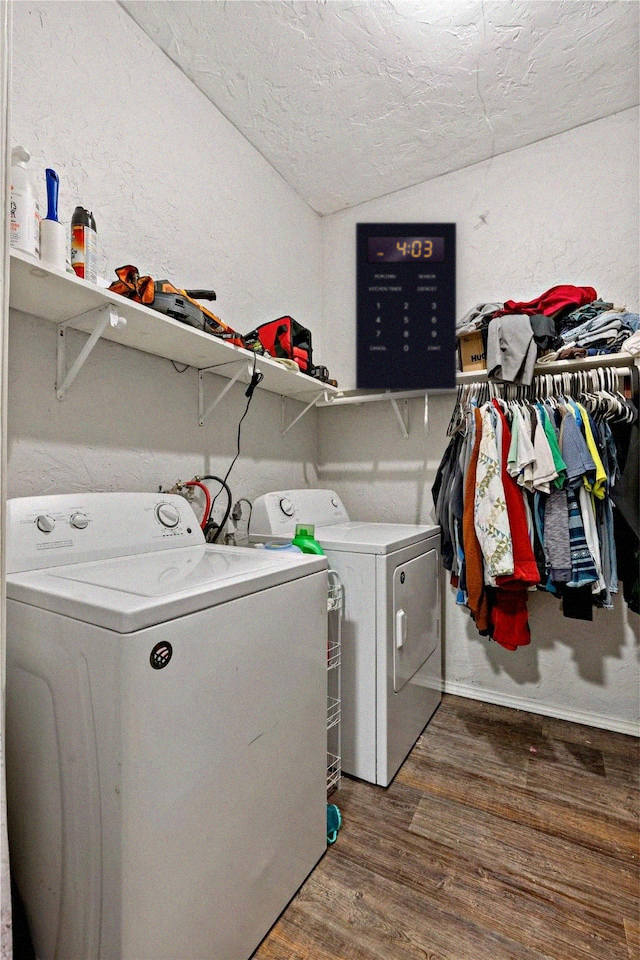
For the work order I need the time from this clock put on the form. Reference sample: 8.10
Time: 4.03
